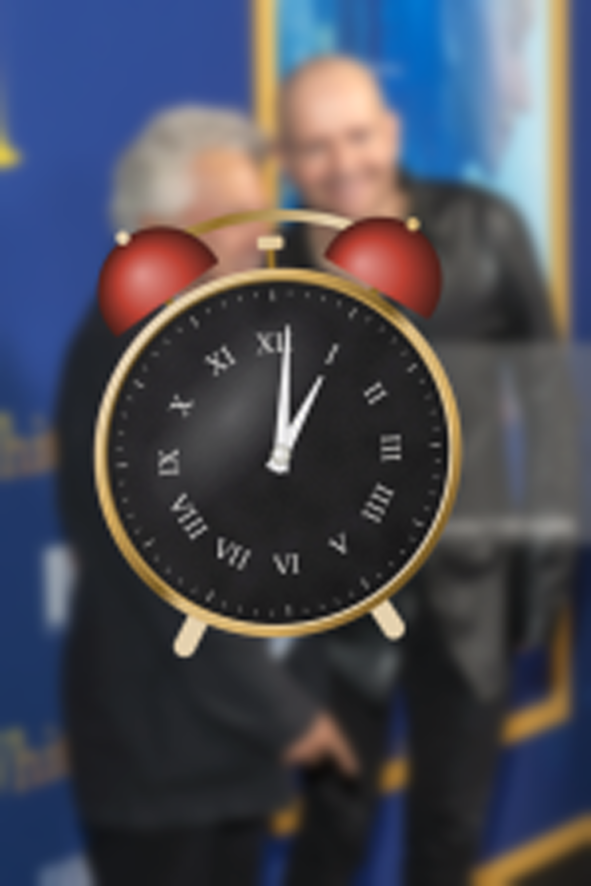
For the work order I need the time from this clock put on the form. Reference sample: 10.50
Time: 1.01
